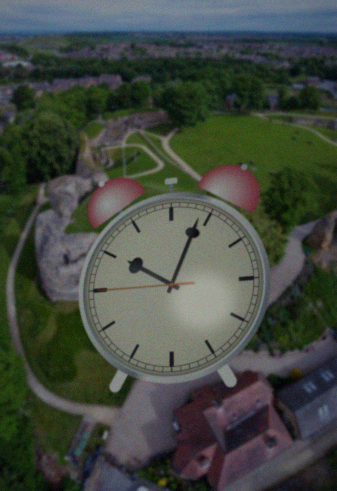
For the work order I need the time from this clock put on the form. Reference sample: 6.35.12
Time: 10.03.45
